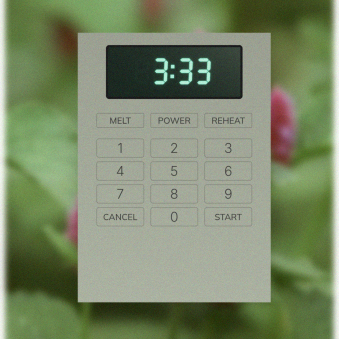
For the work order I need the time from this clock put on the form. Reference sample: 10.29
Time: 3.33
